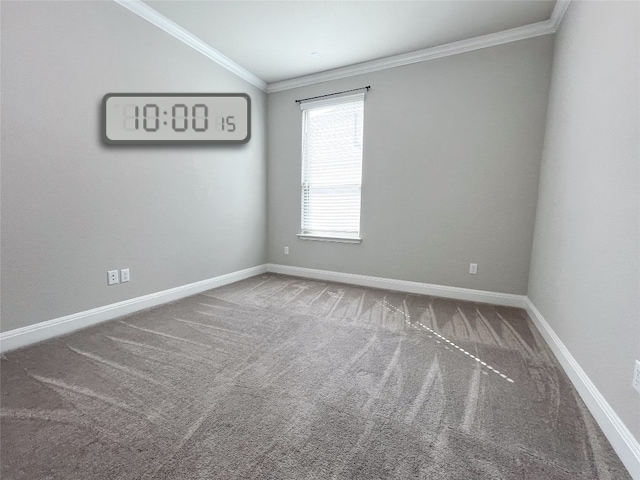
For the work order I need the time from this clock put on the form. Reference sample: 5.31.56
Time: 10.00.15
